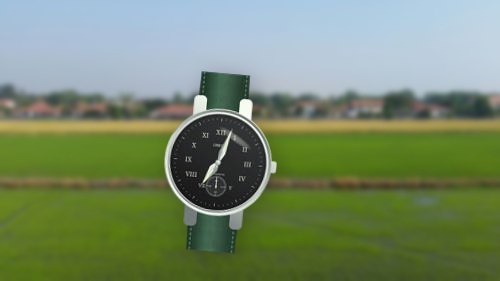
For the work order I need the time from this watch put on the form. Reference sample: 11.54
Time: 7.03
